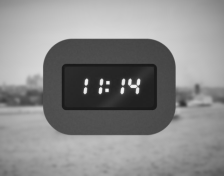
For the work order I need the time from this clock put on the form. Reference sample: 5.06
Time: 11.14
